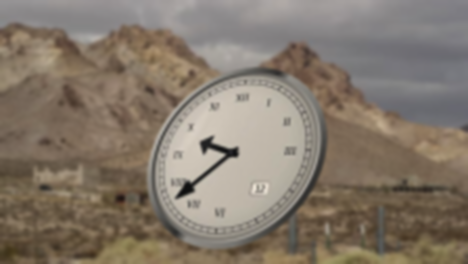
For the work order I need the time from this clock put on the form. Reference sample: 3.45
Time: 9.38
